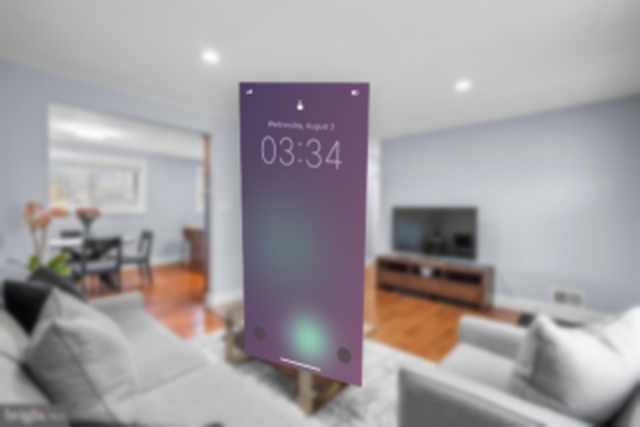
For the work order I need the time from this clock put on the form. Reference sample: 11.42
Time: 3.34
